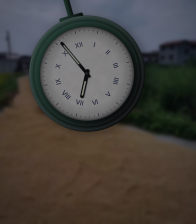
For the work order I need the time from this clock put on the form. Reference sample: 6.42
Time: 6.56
